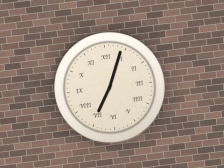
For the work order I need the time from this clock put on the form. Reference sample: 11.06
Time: 7.04
